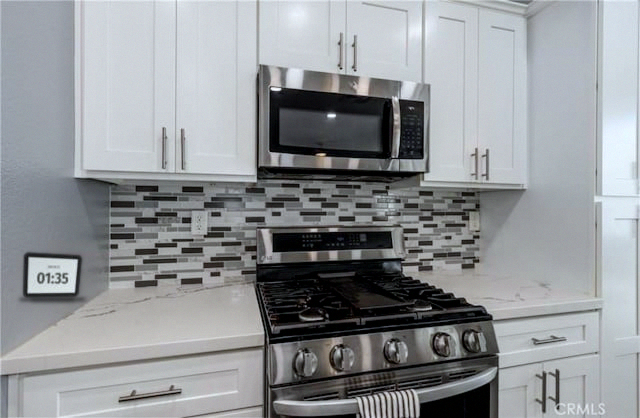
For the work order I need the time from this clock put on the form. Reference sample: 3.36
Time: 1.35
